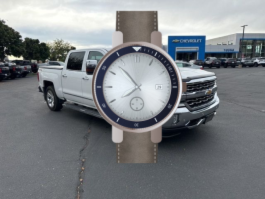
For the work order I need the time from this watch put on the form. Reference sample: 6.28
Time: 7.53
